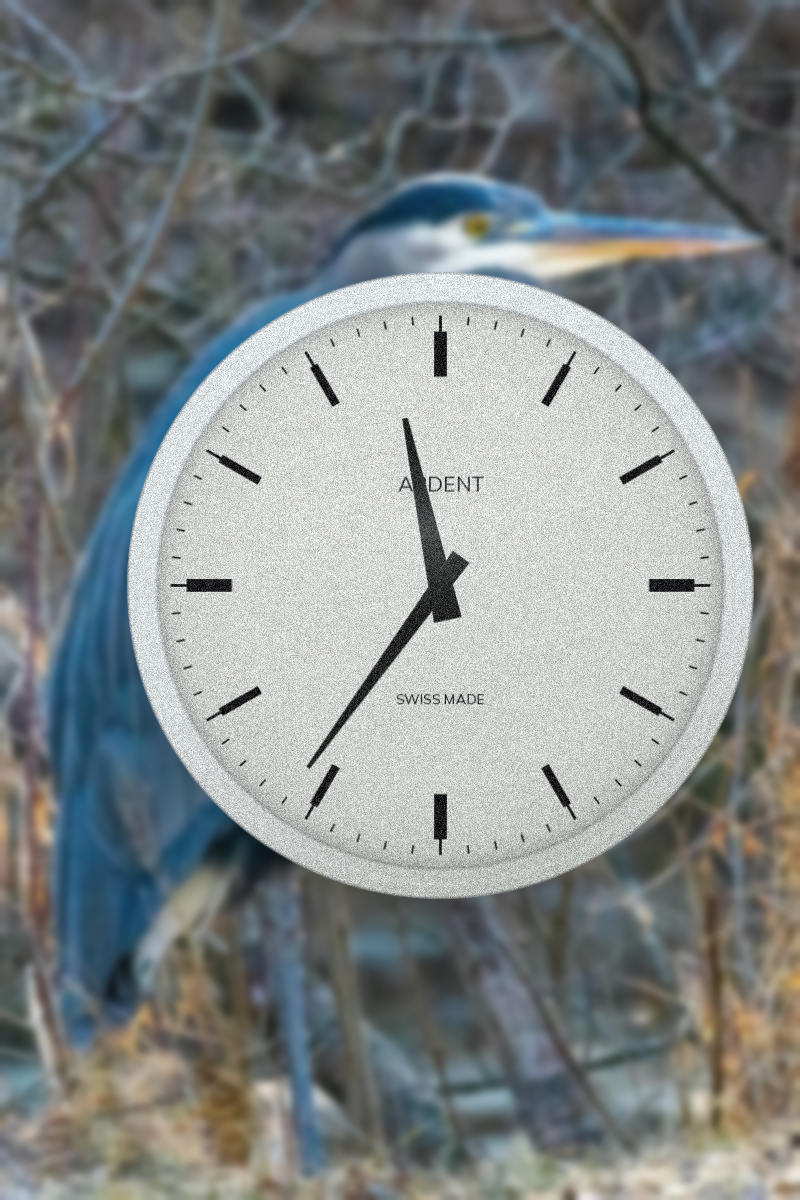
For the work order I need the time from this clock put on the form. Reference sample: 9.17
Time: 11.36
